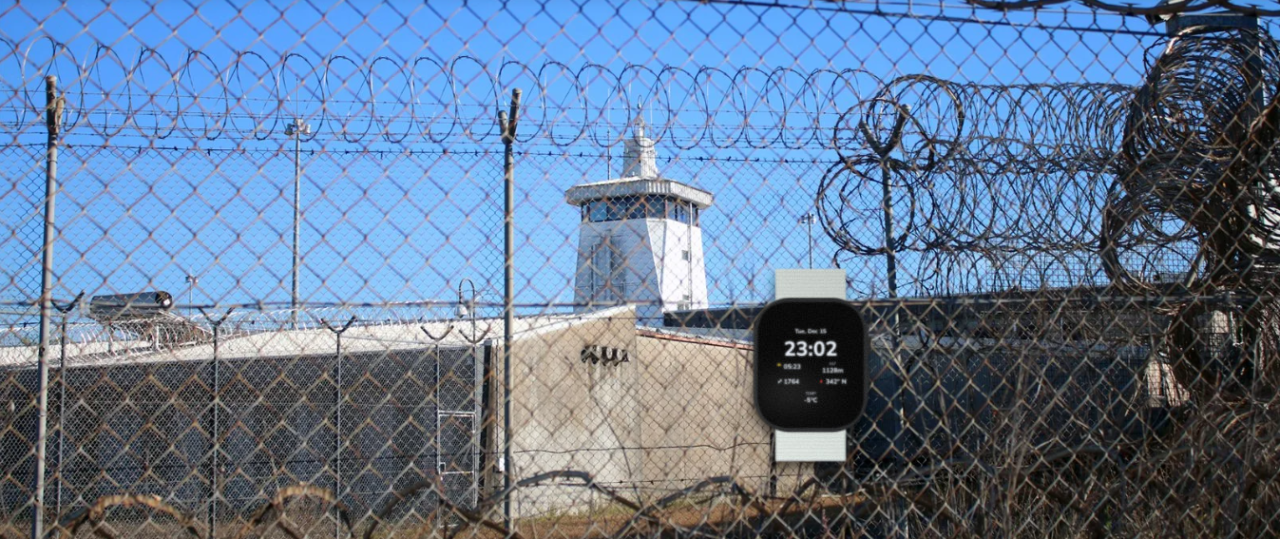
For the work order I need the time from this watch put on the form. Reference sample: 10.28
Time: 23.02
